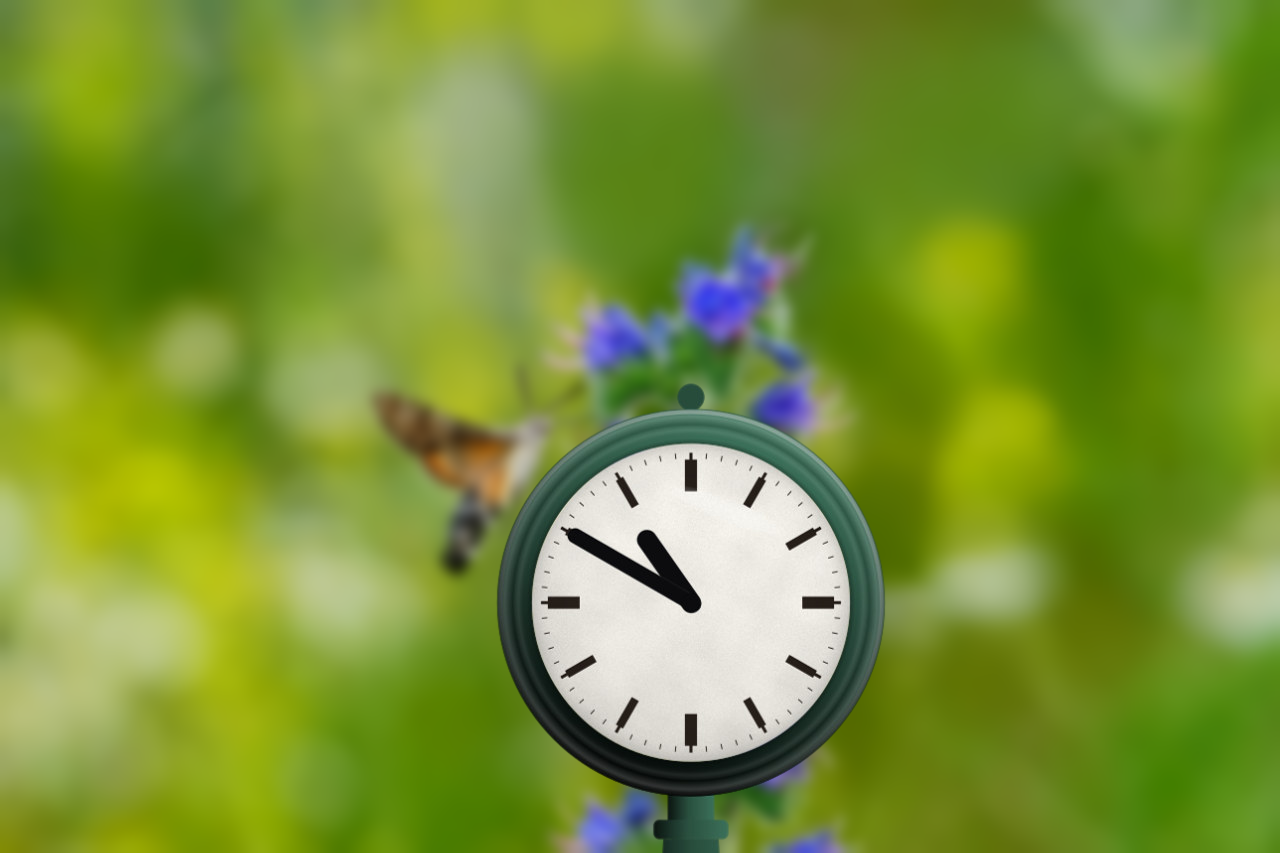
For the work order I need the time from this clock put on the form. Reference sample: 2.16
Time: 10.50
